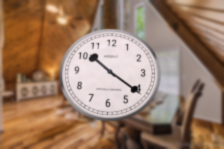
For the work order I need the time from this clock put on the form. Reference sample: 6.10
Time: 10.21
